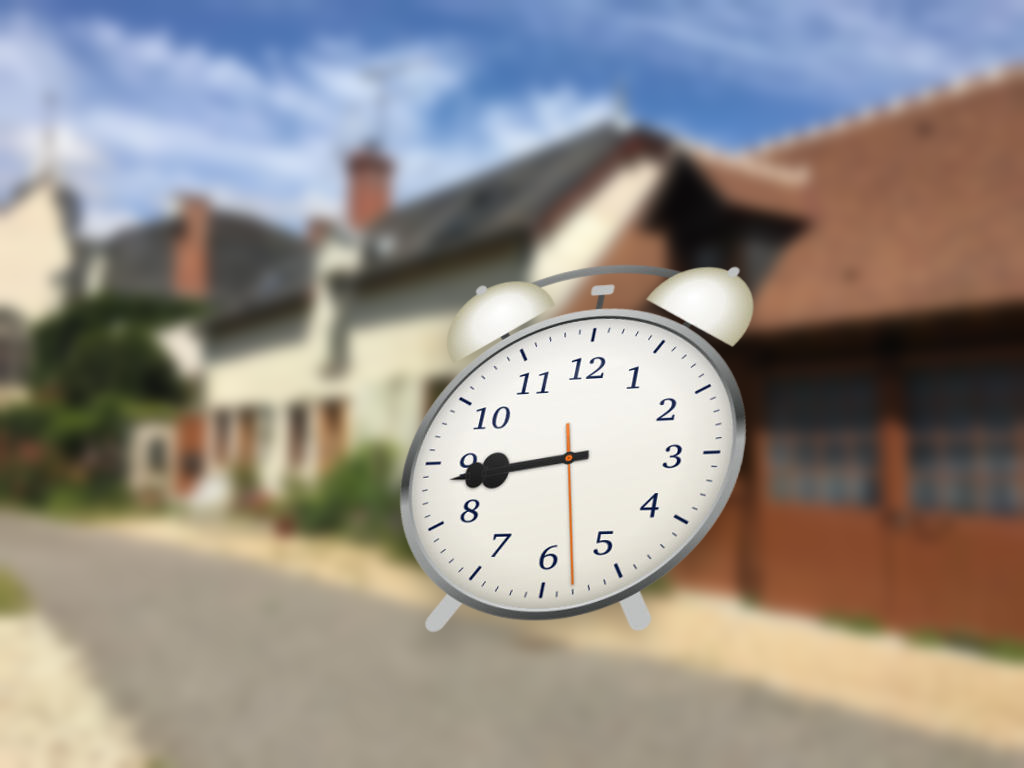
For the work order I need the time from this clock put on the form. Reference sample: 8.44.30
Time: 8.43.28
